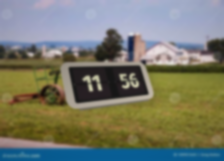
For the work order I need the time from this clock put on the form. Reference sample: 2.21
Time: 11.56
